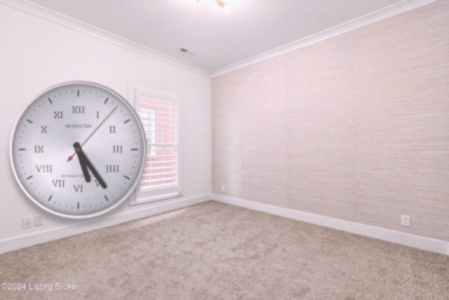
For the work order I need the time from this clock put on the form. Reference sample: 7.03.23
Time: 5.24.07
